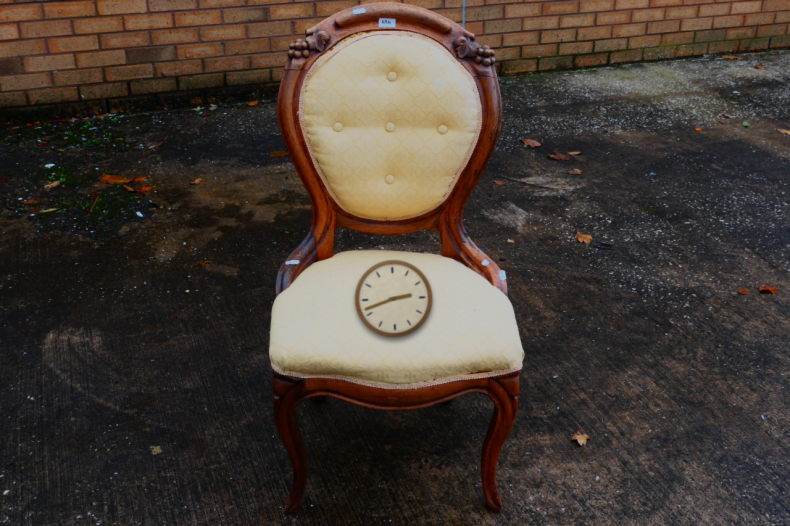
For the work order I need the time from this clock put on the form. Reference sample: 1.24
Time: 2.42
